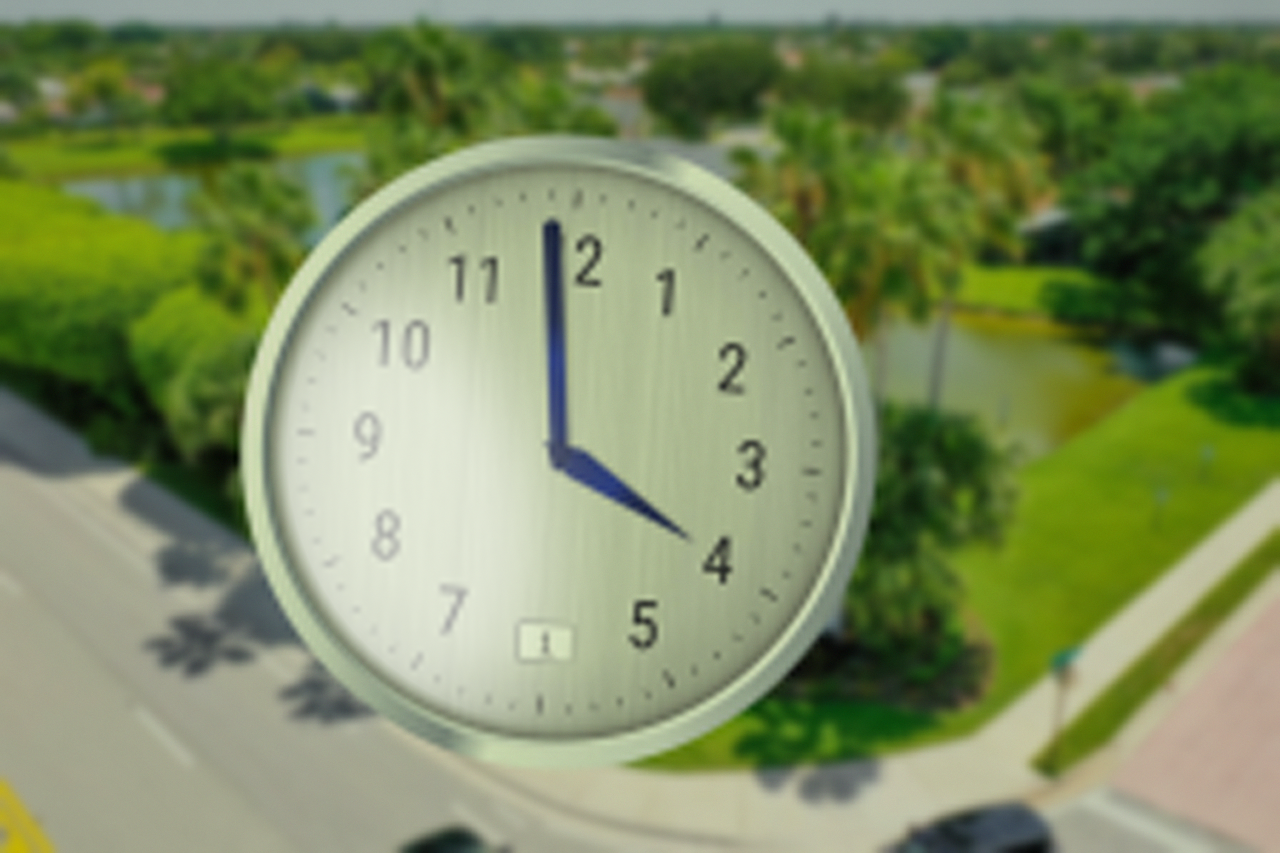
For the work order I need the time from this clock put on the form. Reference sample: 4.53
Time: 3.59
